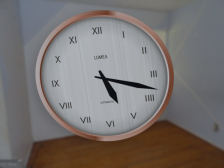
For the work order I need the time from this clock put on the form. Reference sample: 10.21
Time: 5.18
